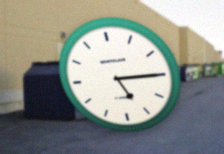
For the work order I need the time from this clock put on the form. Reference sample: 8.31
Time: 5.15
